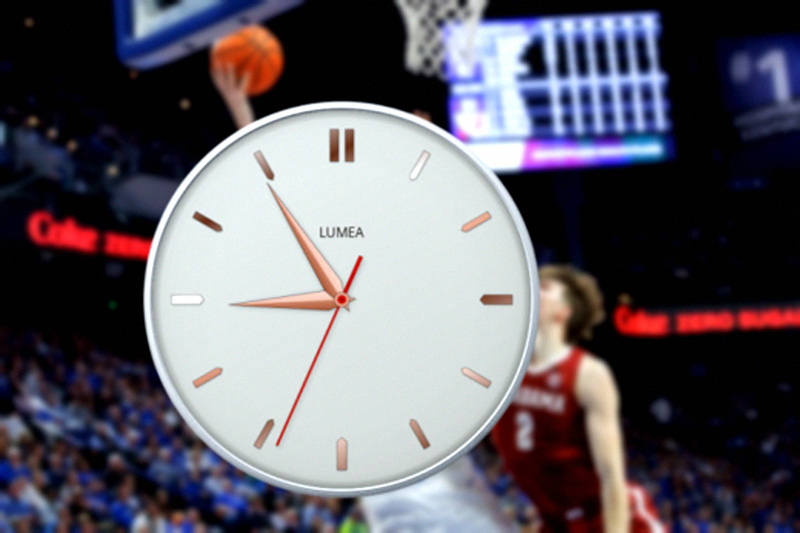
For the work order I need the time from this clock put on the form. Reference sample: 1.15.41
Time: 8.54.34
